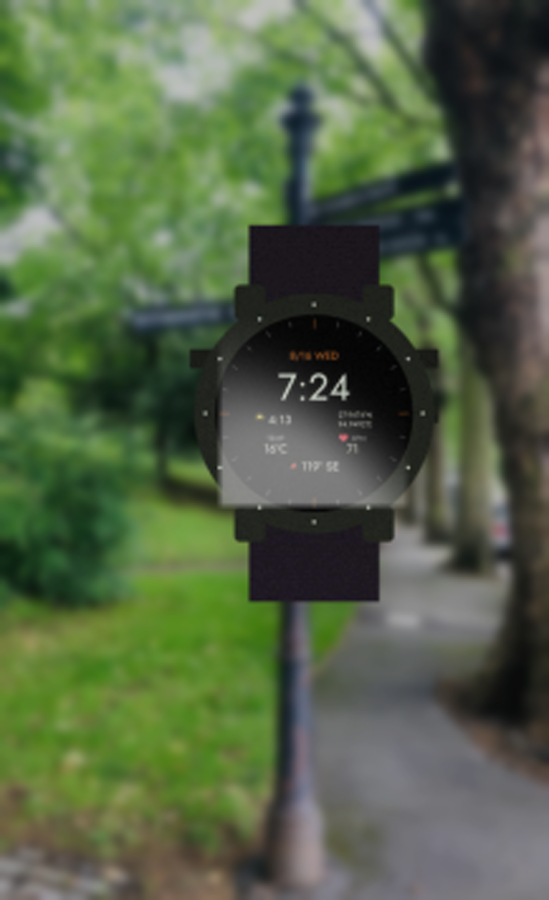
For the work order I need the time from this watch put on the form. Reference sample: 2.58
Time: 7.24
